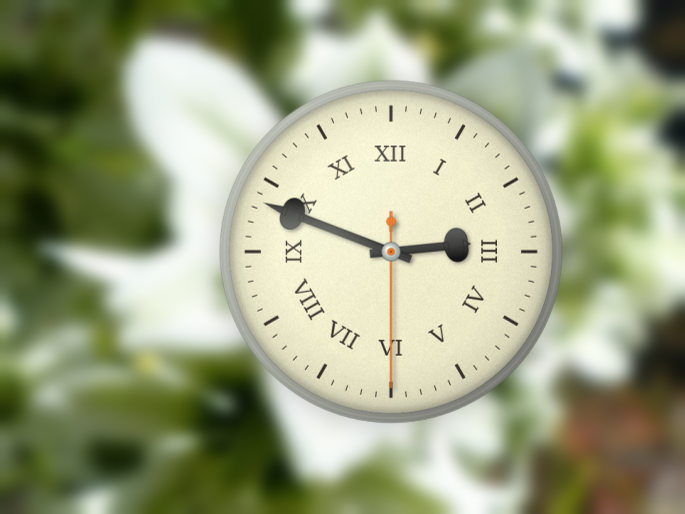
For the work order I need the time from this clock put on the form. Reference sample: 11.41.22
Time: 2.48.30
